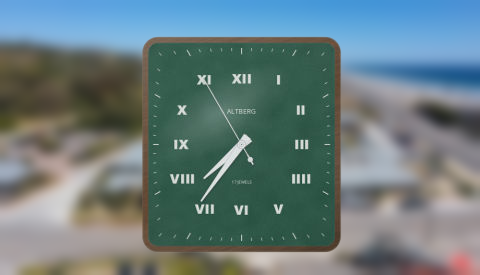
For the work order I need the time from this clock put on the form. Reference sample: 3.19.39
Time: 7.35.55
